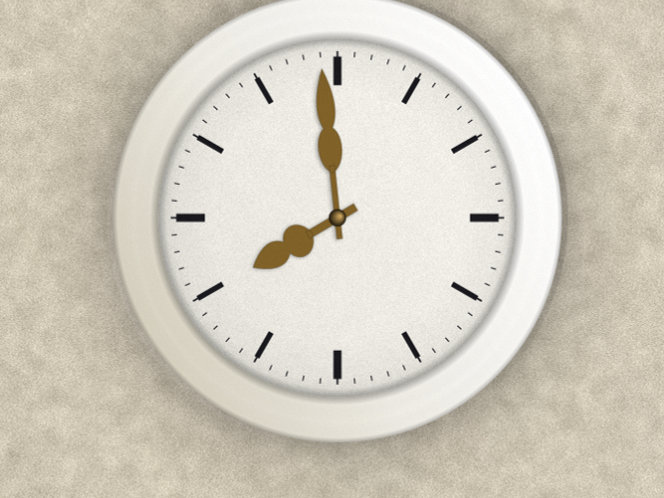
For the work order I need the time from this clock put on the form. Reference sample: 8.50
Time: 7.59
